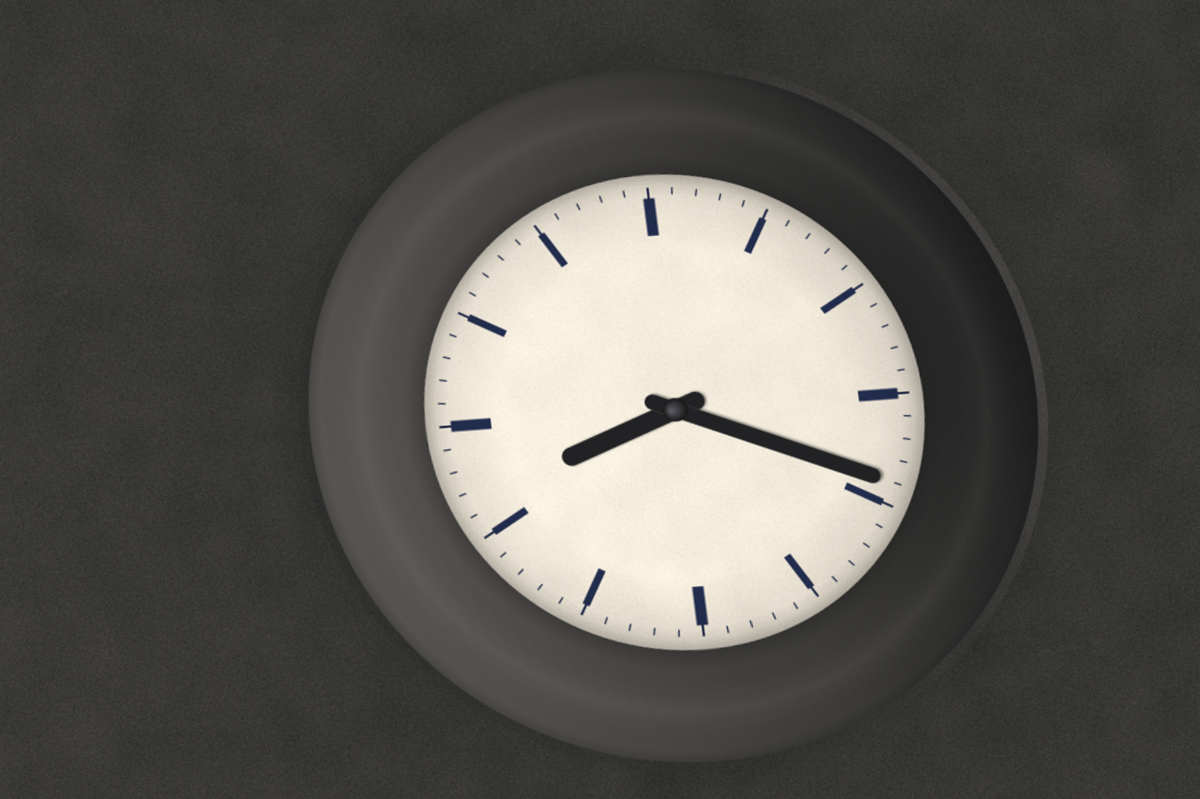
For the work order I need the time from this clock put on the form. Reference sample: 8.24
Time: 8.19
